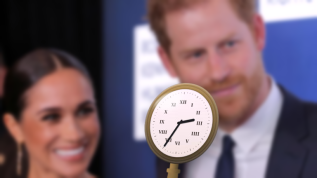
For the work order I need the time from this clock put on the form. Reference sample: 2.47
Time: 2.35
